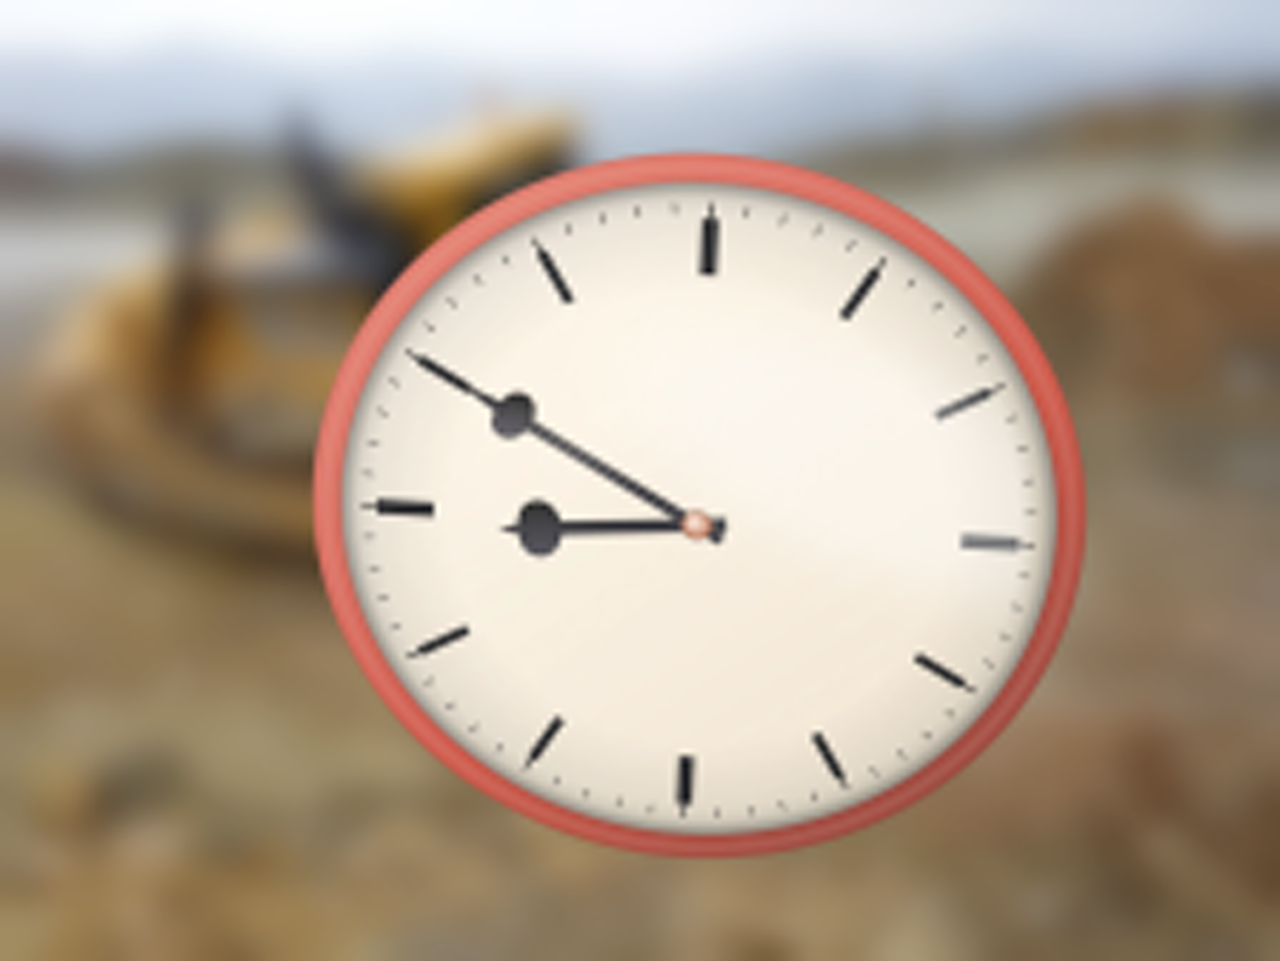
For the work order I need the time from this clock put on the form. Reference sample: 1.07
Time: 8.50
